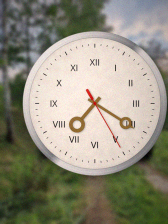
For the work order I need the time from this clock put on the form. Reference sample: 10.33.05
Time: 7.20.25
